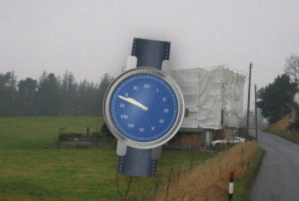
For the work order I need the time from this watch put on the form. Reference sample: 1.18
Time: 9.48
